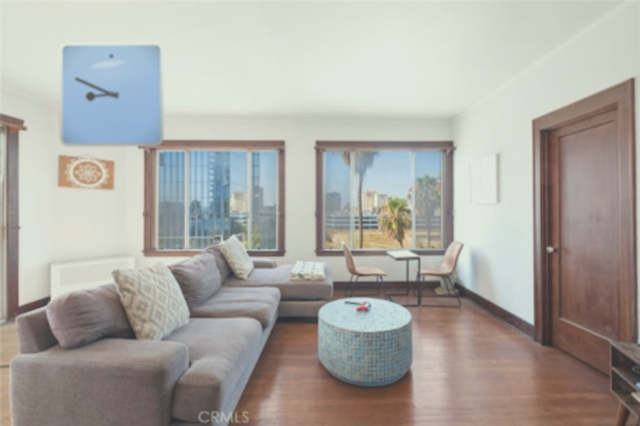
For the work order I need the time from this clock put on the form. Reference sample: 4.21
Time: 8.49
